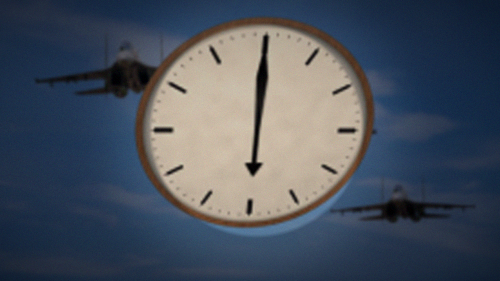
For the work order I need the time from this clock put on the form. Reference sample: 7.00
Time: 6.00
